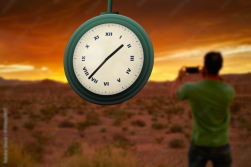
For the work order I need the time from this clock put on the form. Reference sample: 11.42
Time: 1.37
